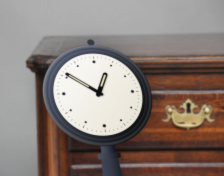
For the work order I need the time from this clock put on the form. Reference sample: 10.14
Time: 12.51
